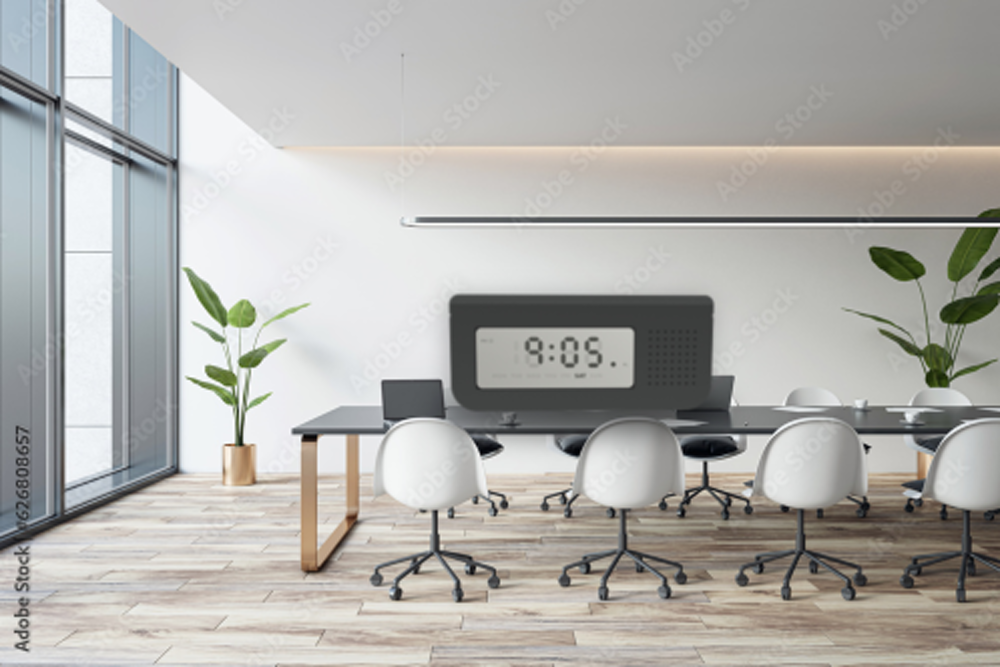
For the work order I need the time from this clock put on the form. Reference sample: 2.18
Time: 9.05
